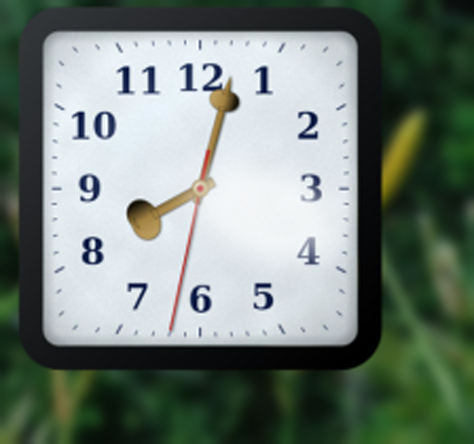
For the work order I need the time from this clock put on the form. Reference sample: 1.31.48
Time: 8.02.32
